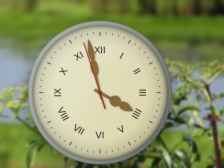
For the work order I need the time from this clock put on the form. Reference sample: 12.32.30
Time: 3.57.57
